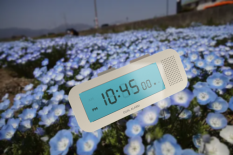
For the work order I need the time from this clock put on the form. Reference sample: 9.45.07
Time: 10.45.00
